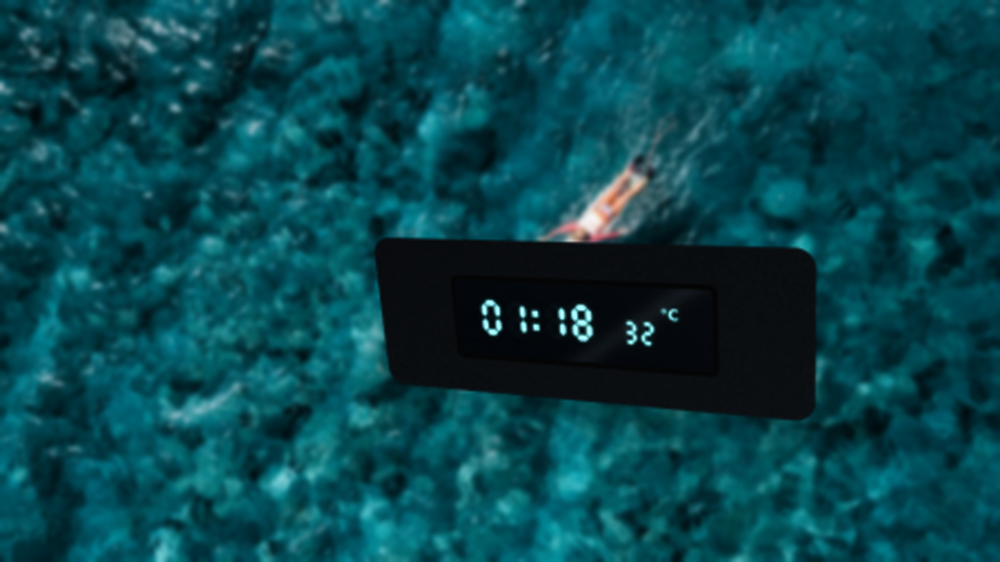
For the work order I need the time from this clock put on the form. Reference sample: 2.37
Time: 1.18
